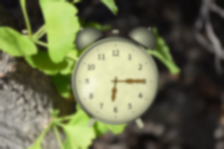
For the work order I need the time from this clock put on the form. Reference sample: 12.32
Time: 6.15
